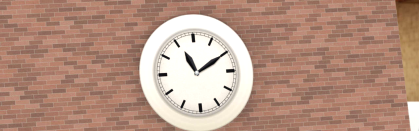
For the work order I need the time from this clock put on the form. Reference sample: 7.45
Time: 11.10
